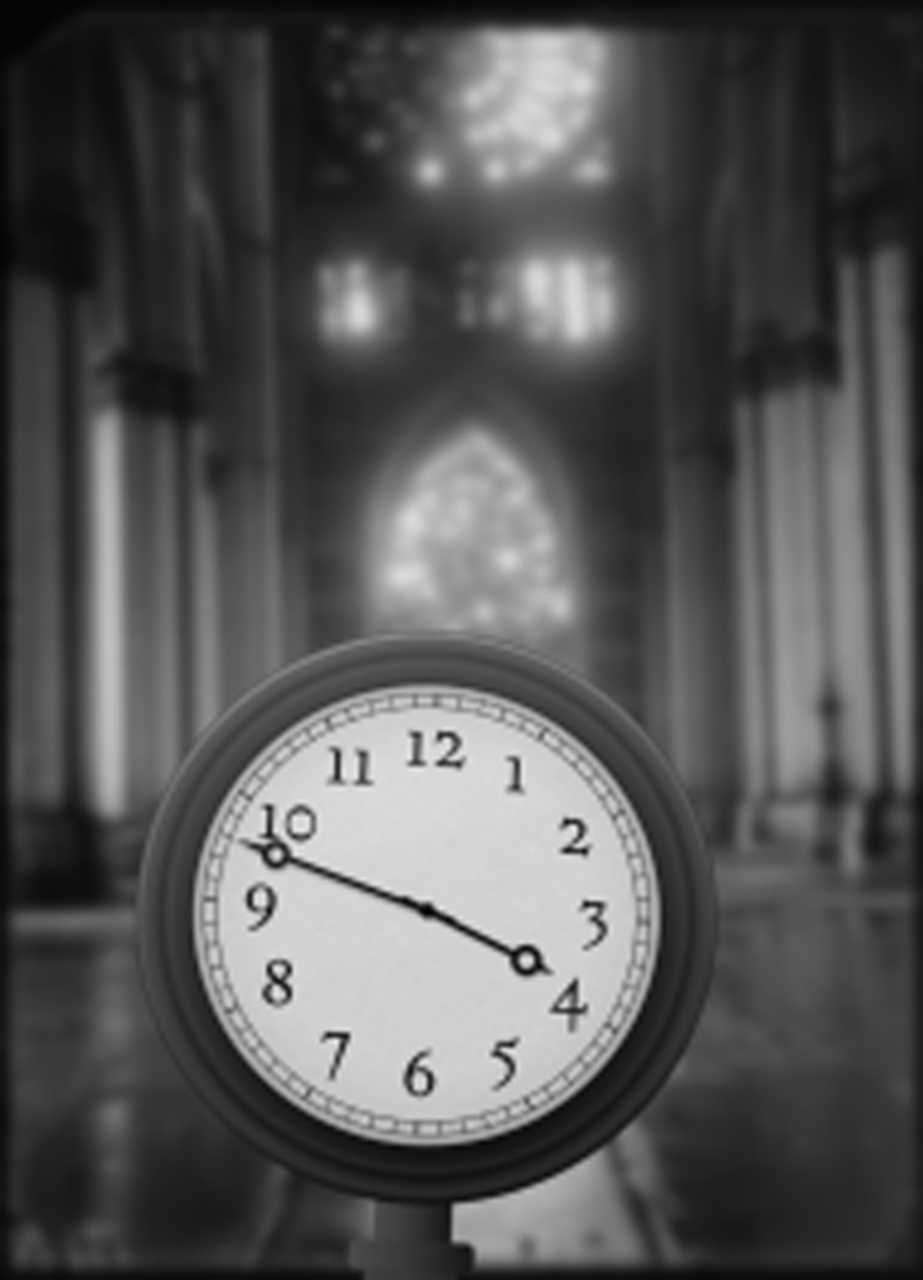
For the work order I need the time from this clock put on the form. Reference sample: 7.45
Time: 3.48
